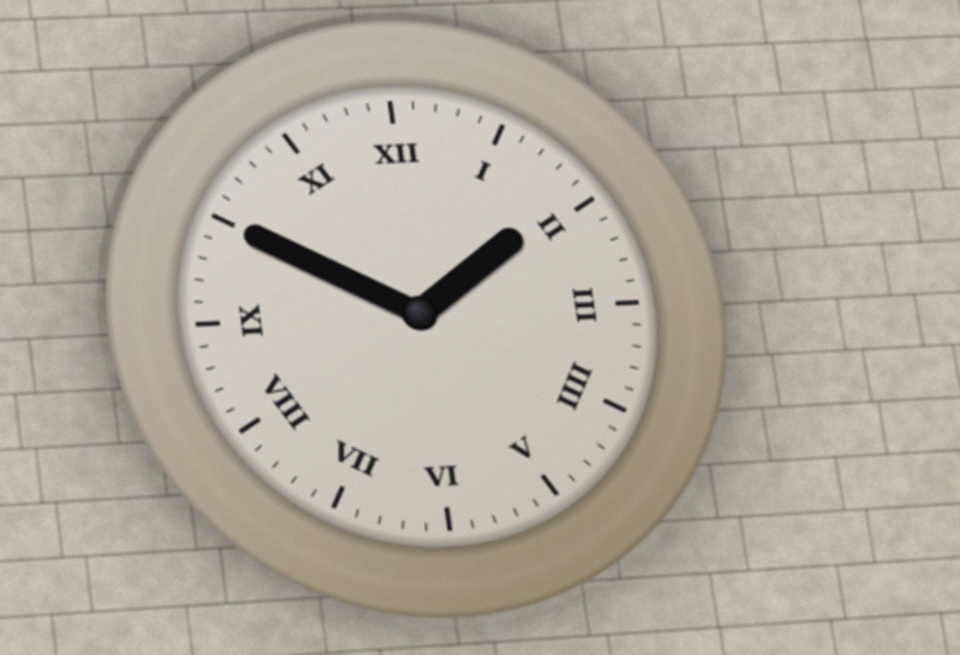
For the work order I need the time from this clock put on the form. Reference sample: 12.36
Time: 1.50
